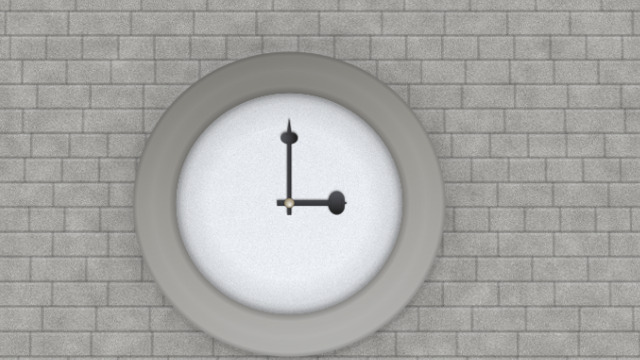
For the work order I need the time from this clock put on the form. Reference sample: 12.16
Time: 3.00
